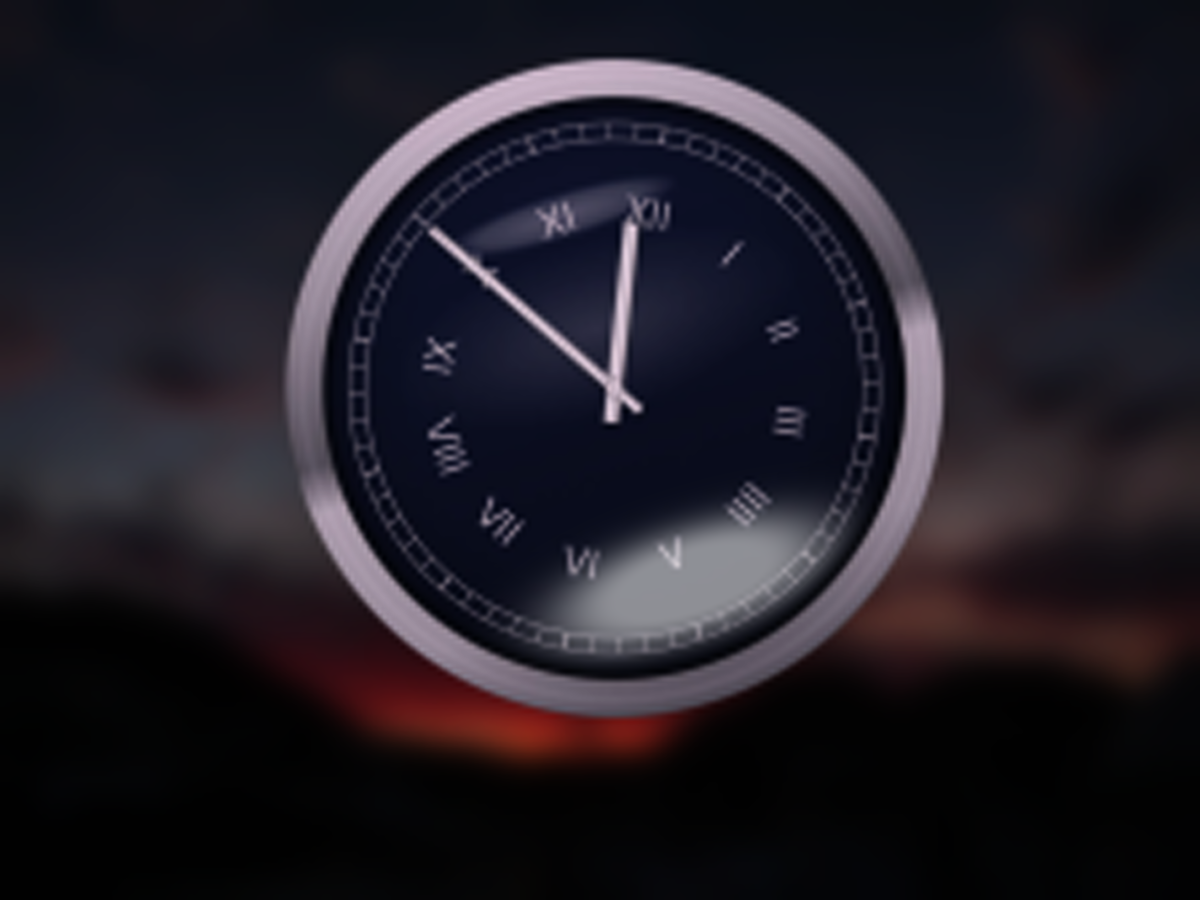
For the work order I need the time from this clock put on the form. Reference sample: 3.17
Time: 11.50
